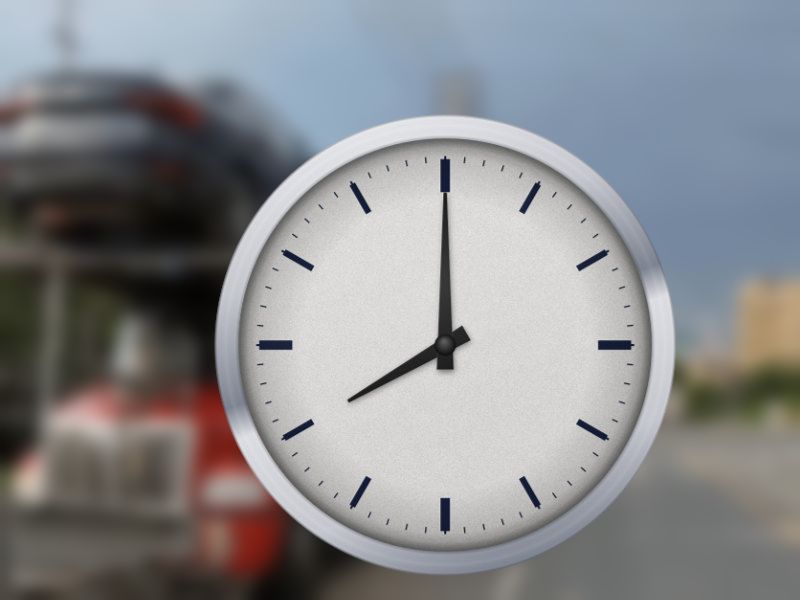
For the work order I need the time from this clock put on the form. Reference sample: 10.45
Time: 8.00
